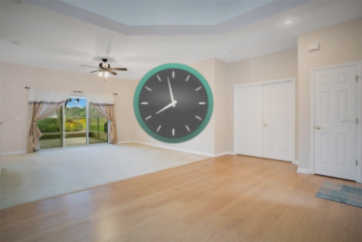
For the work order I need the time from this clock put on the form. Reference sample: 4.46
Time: 7.58
